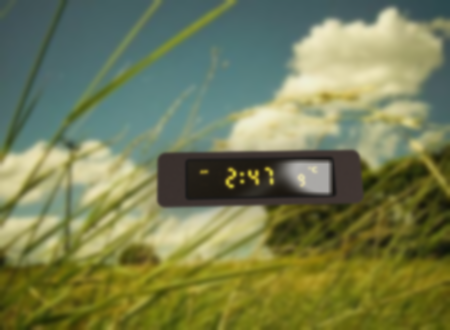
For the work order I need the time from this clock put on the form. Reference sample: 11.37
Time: 2.47
